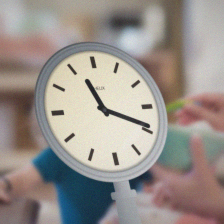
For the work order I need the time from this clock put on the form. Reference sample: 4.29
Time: 11.19
